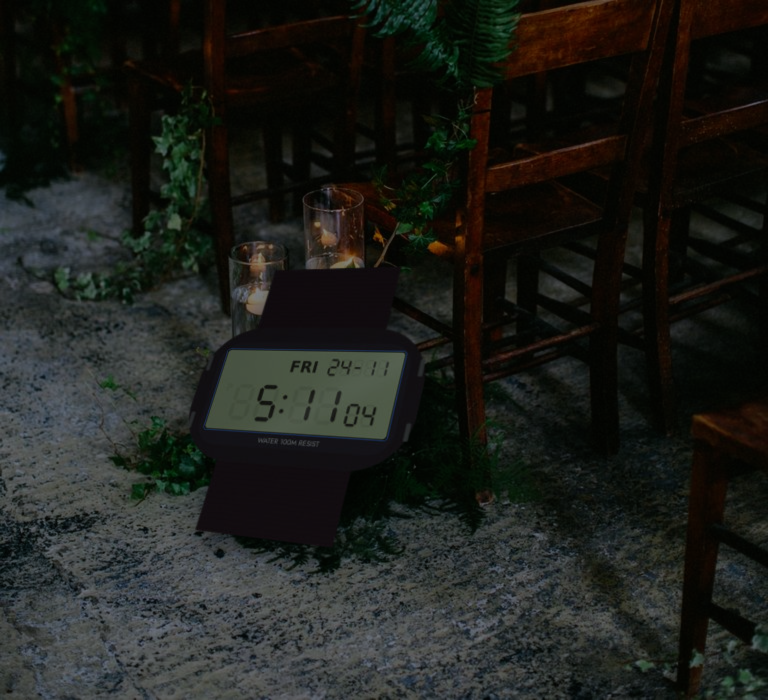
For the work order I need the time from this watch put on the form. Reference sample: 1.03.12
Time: 5.11.04
